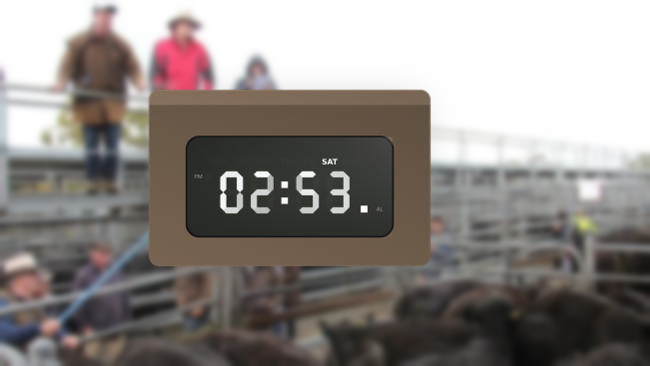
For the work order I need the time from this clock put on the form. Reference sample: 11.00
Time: 2.53
